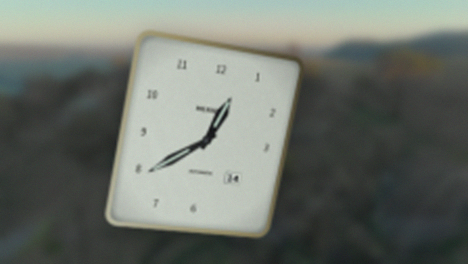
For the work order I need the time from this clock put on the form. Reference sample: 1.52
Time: 12.39
